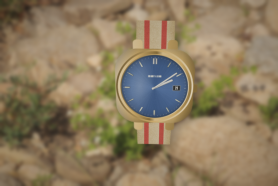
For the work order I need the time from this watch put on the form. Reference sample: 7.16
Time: 2.09
